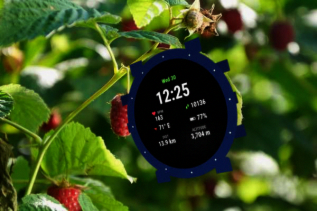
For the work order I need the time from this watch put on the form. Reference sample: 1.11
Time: 12.25
